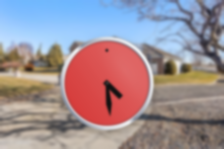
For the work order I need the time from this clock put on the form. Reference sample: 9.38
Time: 4.29
